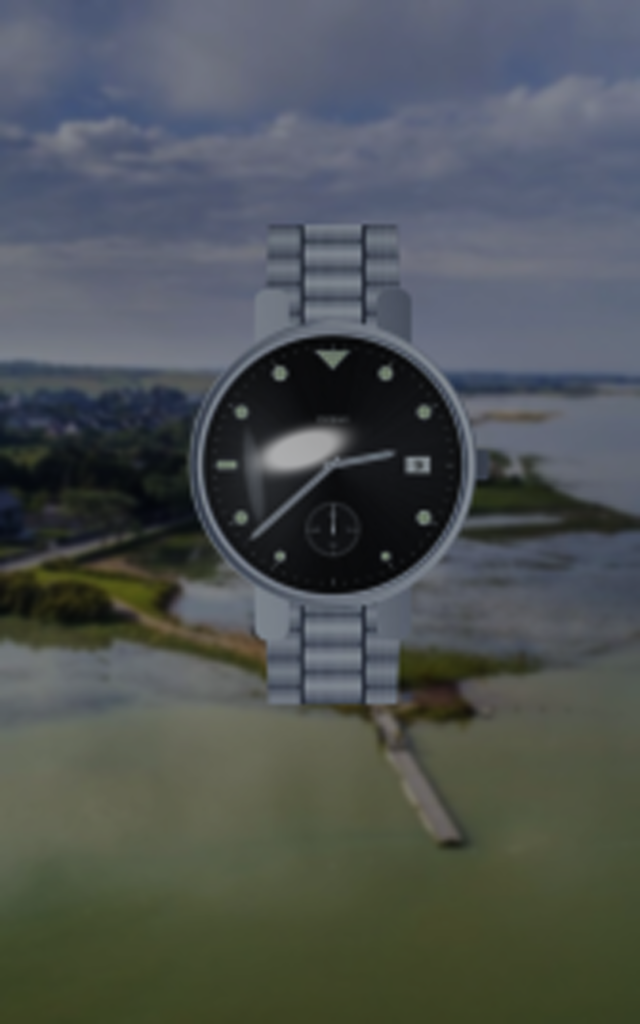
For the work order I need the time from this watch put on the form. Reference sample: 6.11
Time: 2.38
